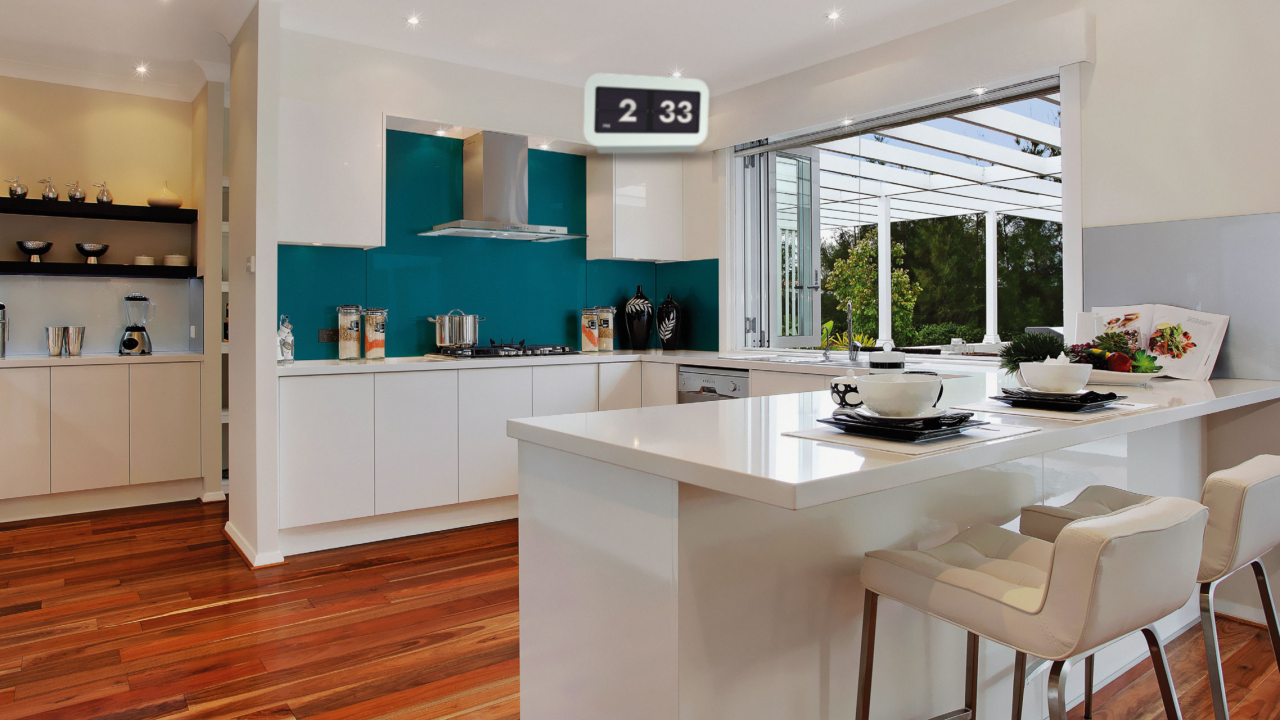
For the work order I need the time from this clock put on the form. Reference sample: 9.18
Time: 2.33
